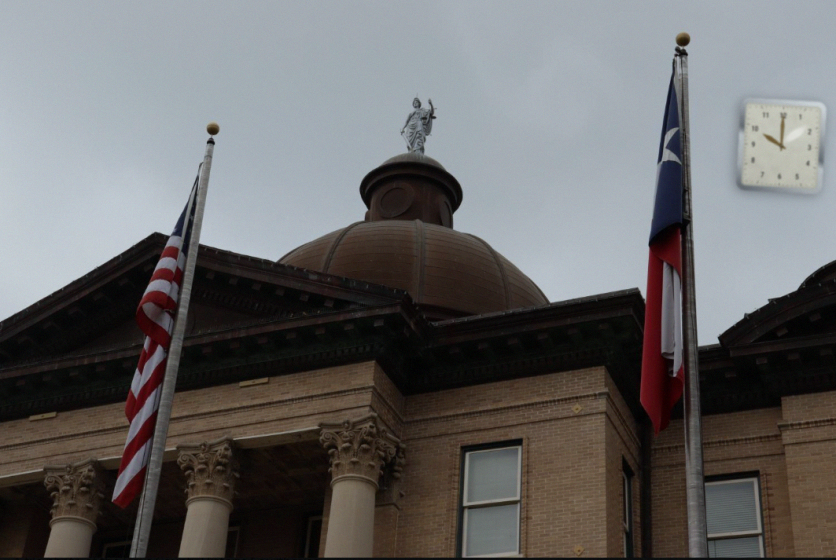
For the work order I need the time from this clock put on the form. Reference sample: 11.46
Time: 10.00
